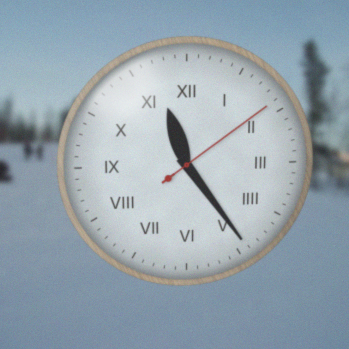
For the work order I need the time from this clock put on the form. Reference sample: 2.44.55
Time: 11.24.09
